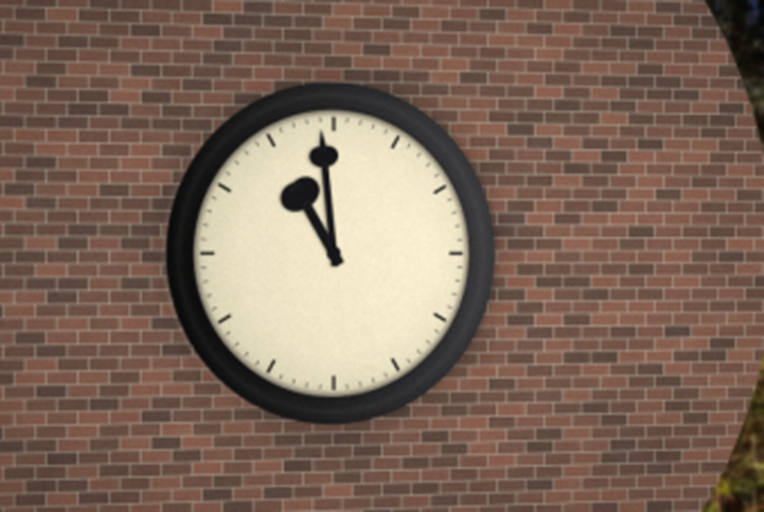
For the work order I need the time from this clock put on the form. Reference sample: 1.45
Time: 10.59
